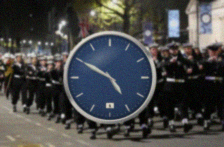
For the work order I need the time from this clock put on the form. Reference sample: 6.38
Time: 4.50
